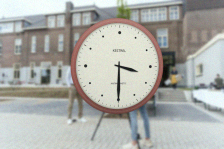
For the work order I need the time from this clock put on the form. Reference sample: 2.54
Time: 3.30
